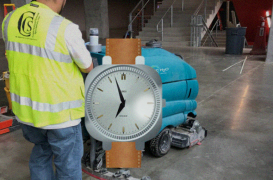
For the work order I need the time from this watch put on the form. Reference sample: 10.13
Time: 6.57
